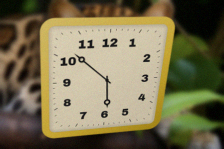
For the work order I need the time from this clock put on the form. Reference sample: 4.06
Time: 5.52
